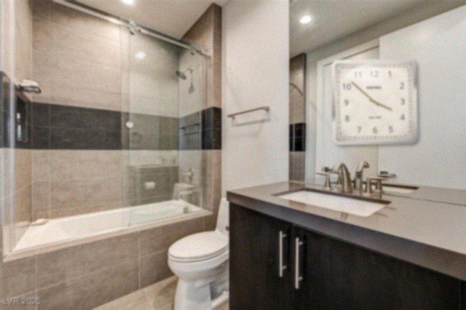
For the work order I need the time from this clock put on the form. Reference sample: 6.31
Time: 3.52
